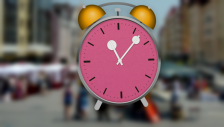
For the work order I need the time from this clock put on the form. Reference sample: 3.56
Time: 11.07
